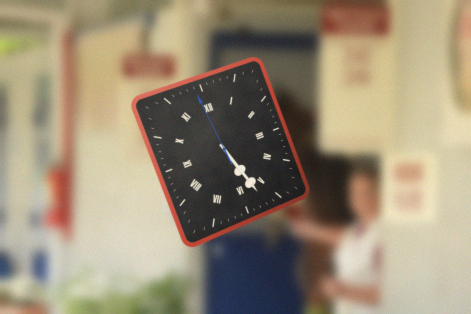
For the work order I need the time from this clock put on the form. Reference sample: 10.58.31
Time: 5.26.59
